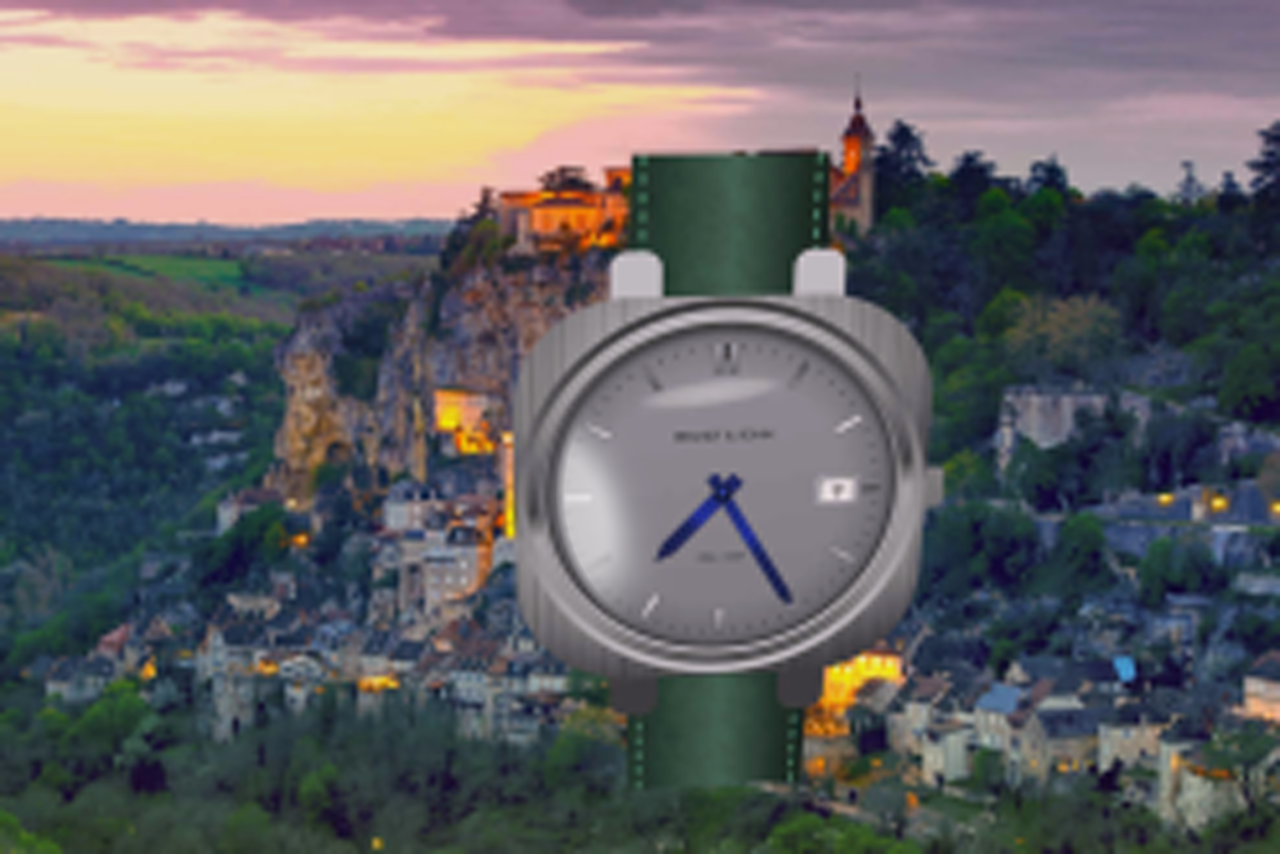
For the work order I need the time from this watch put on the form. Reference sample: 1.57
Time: 7.25
